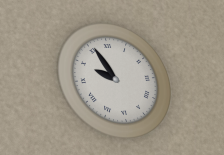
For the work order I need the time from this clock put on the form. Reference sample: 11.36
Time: 9.56
